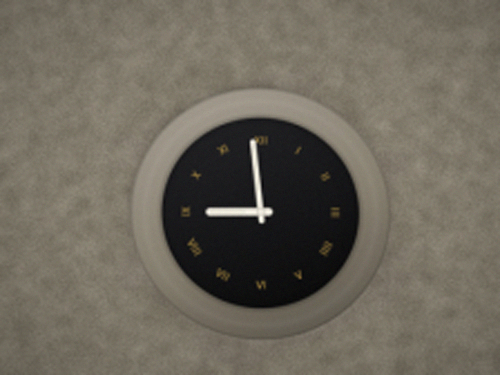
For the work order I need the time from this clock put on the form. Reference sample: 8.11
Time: 8.59
